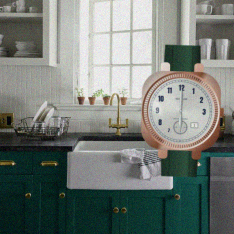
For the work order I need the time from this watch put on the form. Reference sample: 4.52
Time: 6.00
